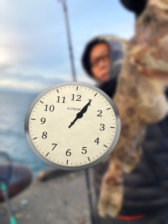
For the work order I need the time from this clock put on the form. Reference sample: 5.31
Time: 1.05
